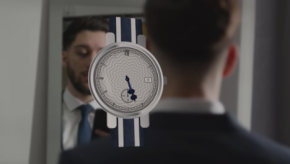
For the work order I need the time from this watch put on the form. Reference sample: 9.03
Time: 5.27
